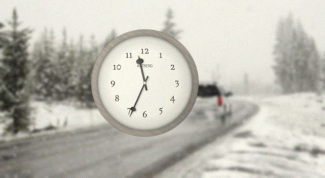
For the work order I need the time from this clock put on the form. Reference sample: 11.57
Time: 11.34
